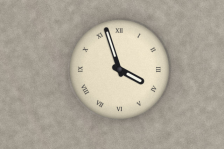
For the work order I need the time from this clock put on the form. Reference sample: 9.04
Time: 3.57
